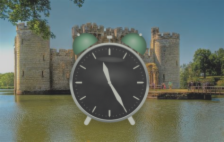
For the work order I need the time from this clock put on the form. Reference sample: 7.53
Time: 11.25
